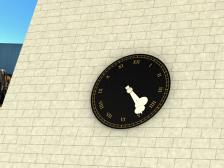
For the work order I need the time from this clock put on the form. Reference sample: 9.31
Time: 4.24
